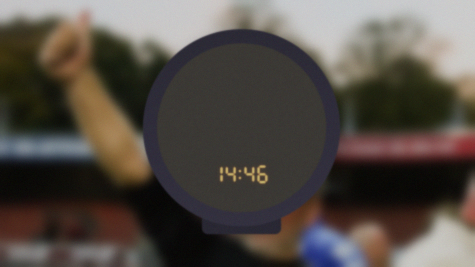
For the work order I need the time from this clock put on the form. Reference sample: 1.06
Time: 14.46
